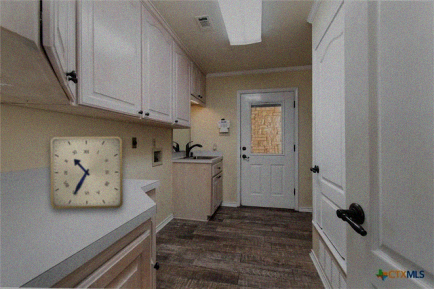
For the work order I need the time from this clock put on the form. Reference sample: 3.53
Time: 10.35
